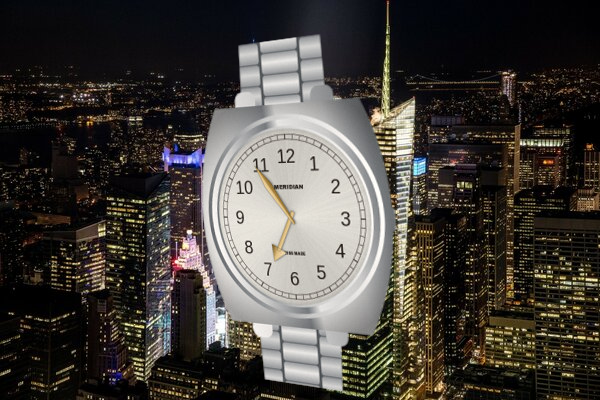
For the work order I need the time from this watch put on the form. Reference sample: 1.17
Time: 6.54
